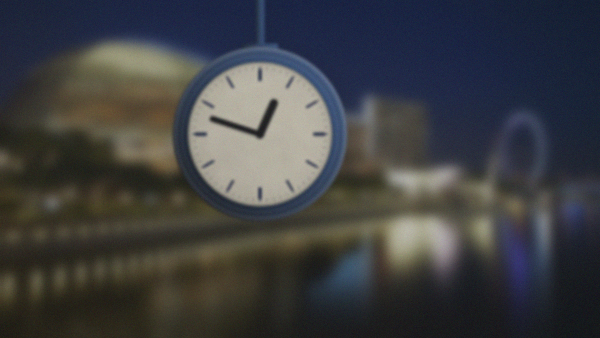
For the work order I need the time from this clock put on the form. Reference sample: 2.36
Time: 12.48
